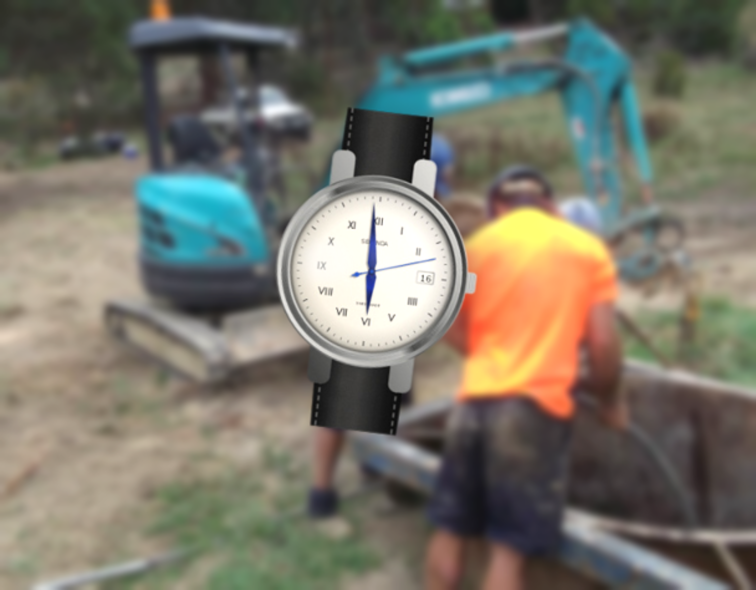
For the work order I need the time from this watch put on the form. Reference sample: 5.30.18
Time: 5.59.12
